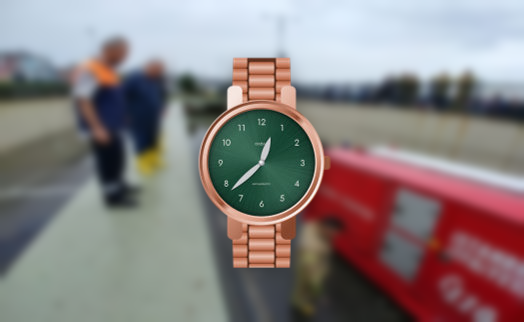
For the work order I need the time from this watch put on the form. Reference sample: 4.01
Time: 12.38
